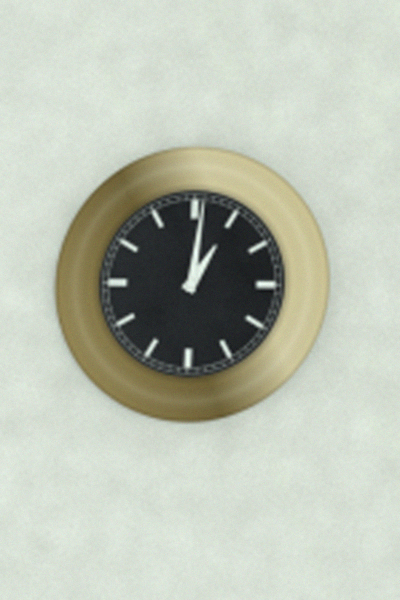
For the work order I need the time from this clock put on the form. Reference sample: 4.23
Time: 1.01
